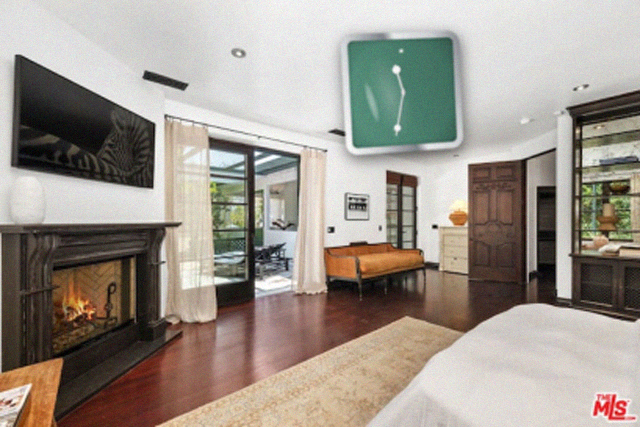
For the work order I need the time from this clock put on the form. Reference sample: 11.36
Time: 11.32
